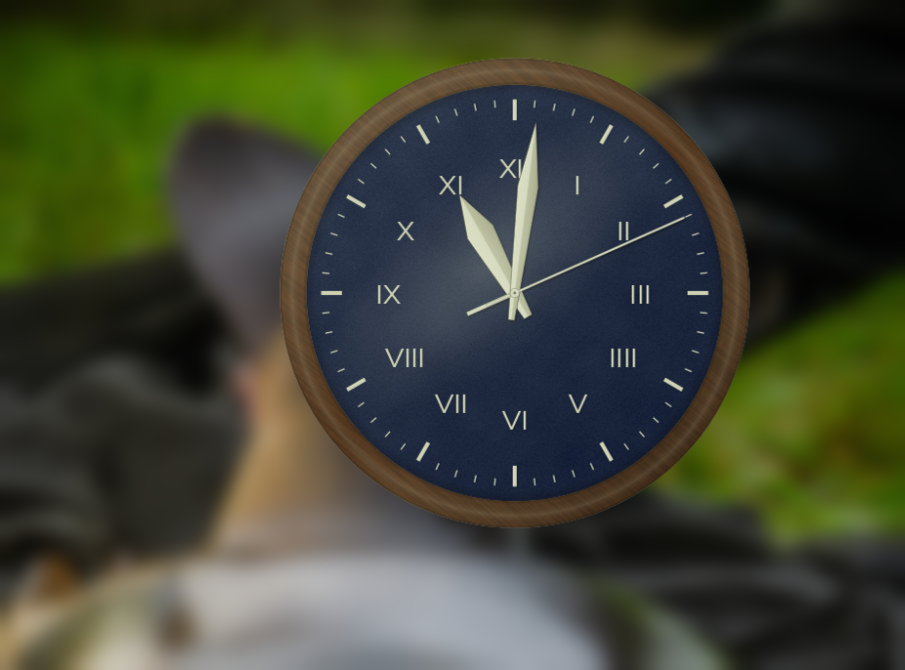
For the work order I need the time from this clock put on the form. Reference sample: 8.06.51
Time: 11.01.11
